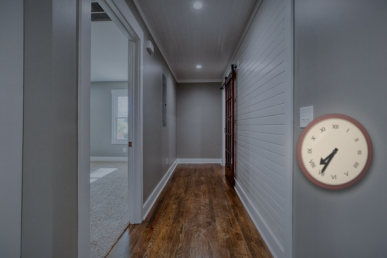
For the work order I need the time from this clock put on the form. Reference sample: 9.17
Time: 7.35
